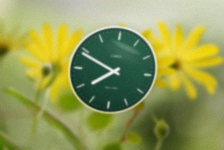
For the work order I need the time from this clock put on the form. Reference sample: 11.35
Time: 7.49
